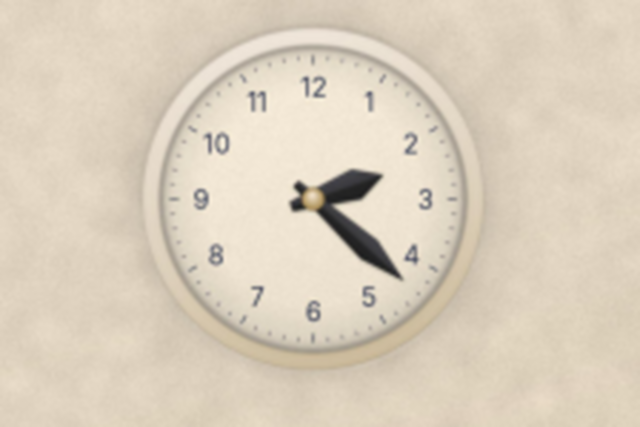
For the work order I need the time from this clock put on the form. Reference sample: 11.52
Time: 2.22
